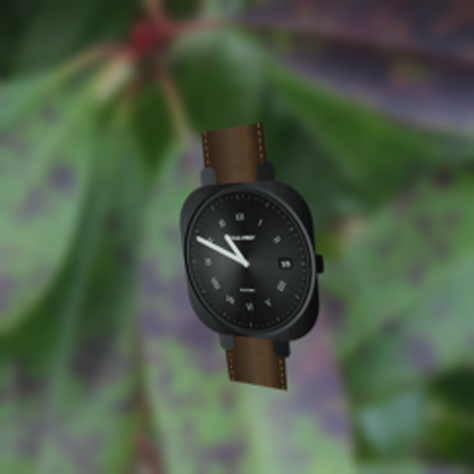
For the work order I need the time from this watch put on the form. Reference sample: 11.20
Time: 10.49
